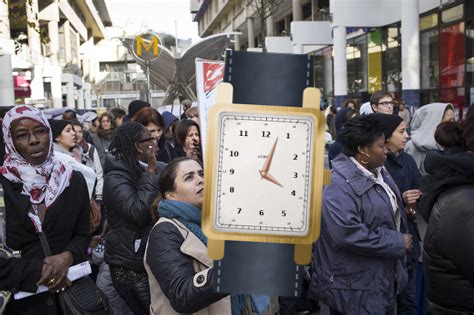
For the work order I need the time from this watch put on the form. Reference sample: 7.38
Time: 4.03
